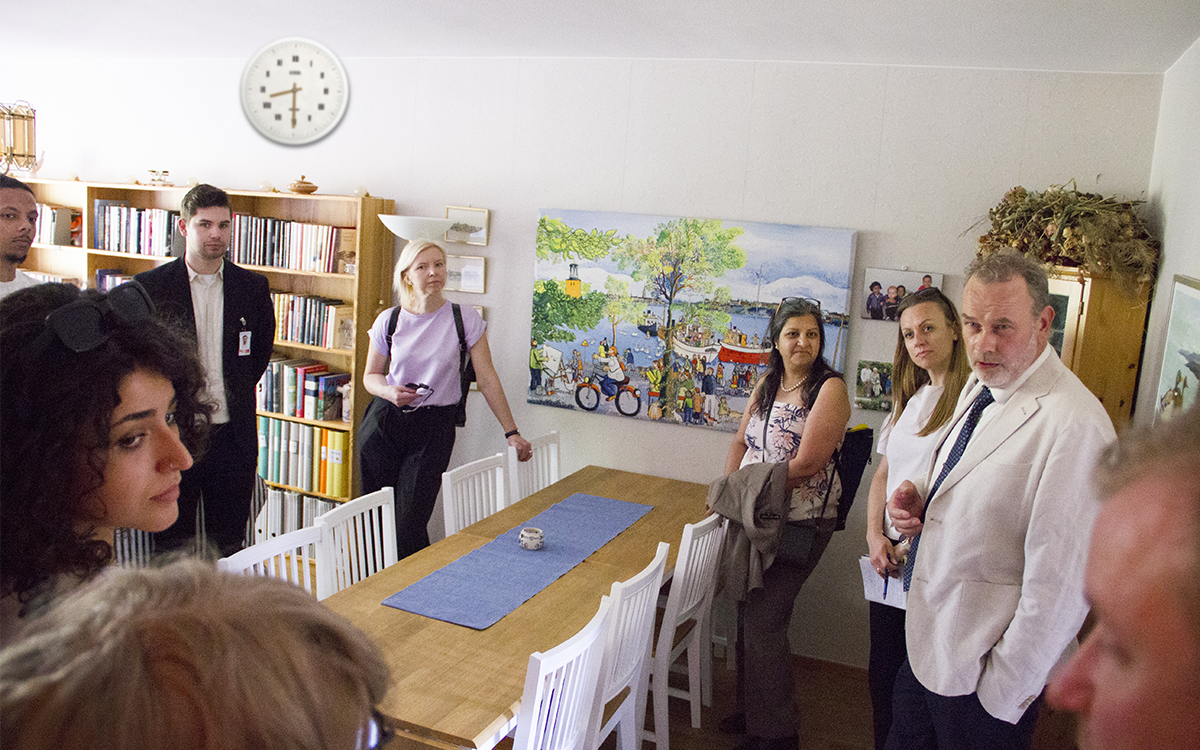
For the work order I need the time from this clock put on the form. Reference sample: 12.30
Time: 8.30
